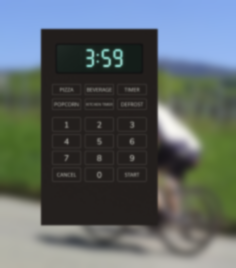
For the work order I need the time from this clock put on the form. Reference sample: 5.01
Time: 3.59
